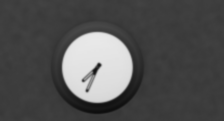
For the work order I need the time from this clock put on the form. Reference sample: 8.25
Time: 7.34
